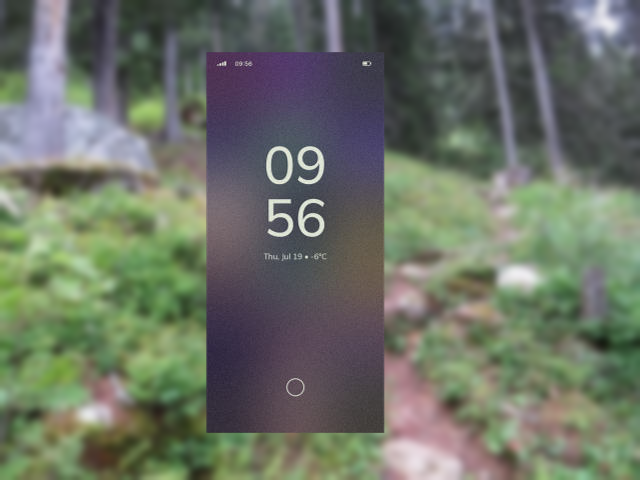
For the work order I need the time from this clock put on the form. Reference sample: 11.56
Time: 9.56
